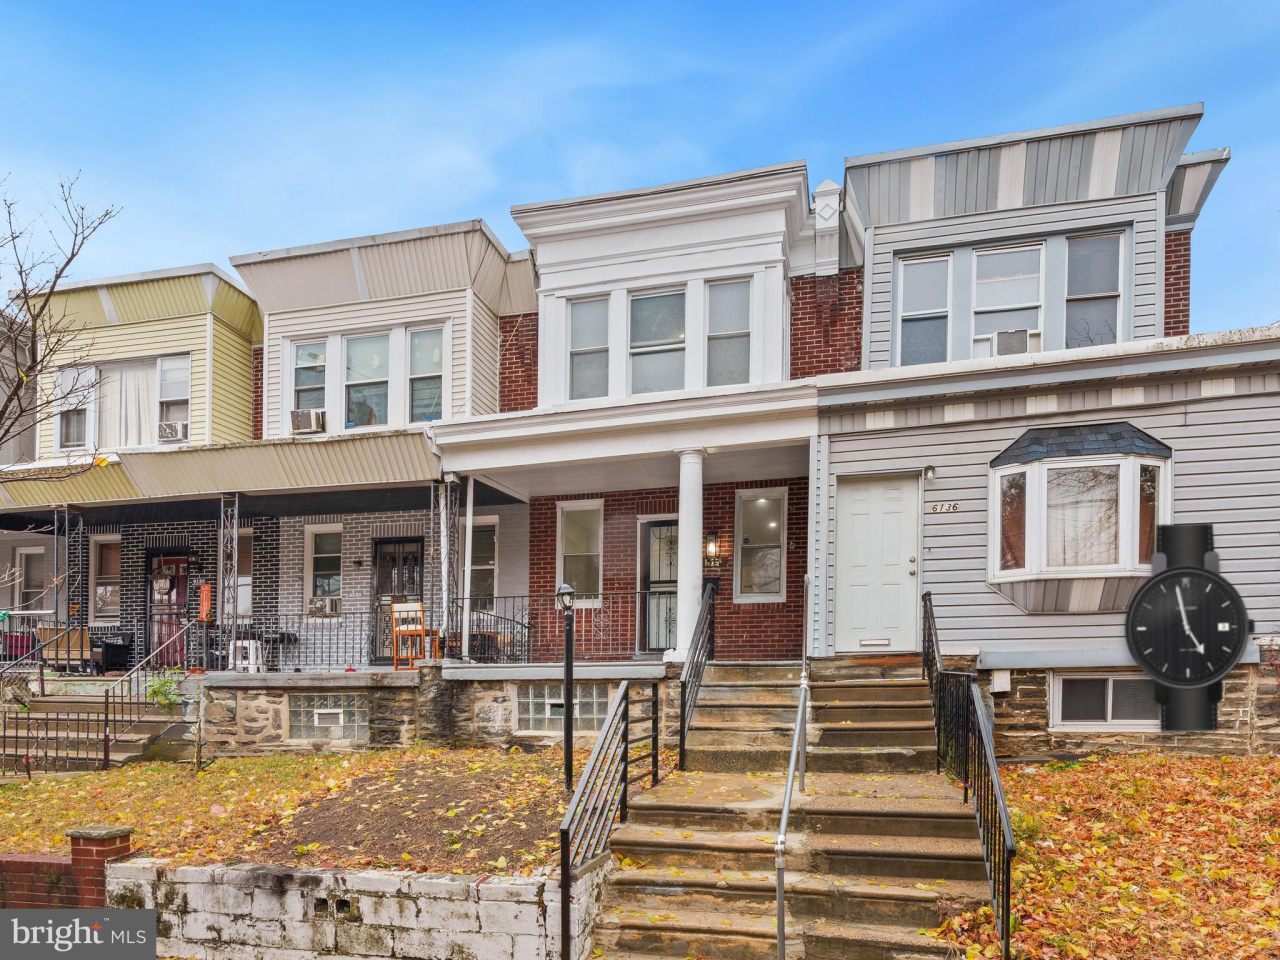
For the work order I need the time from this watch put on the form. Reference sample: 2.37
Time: 4.58
